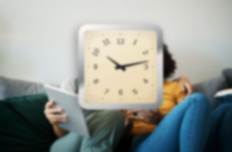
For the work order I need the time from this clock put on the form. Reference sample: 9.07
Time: 10.13
